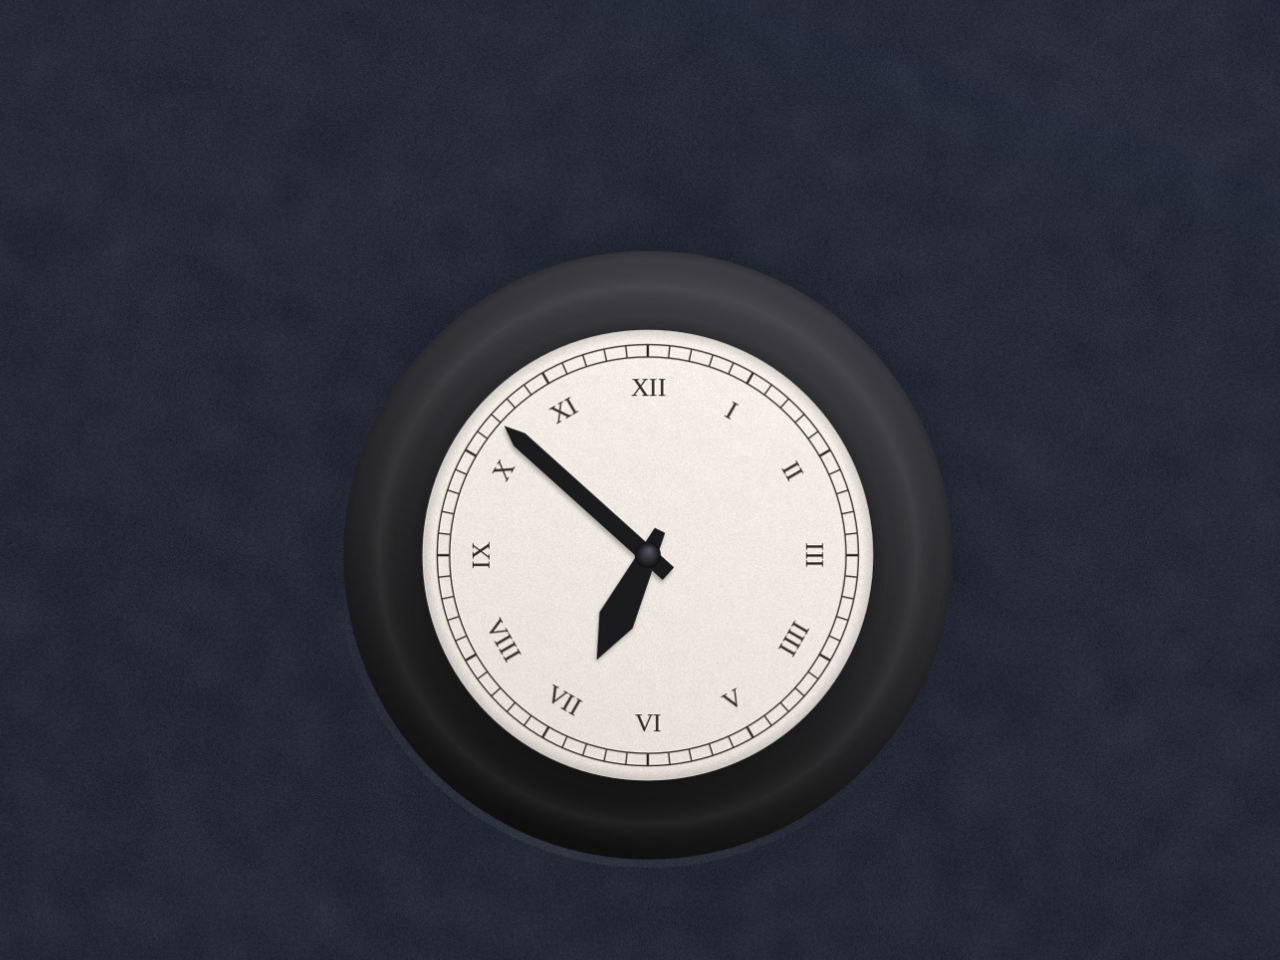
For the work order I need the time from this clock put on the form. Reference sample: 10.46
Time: 6.52
